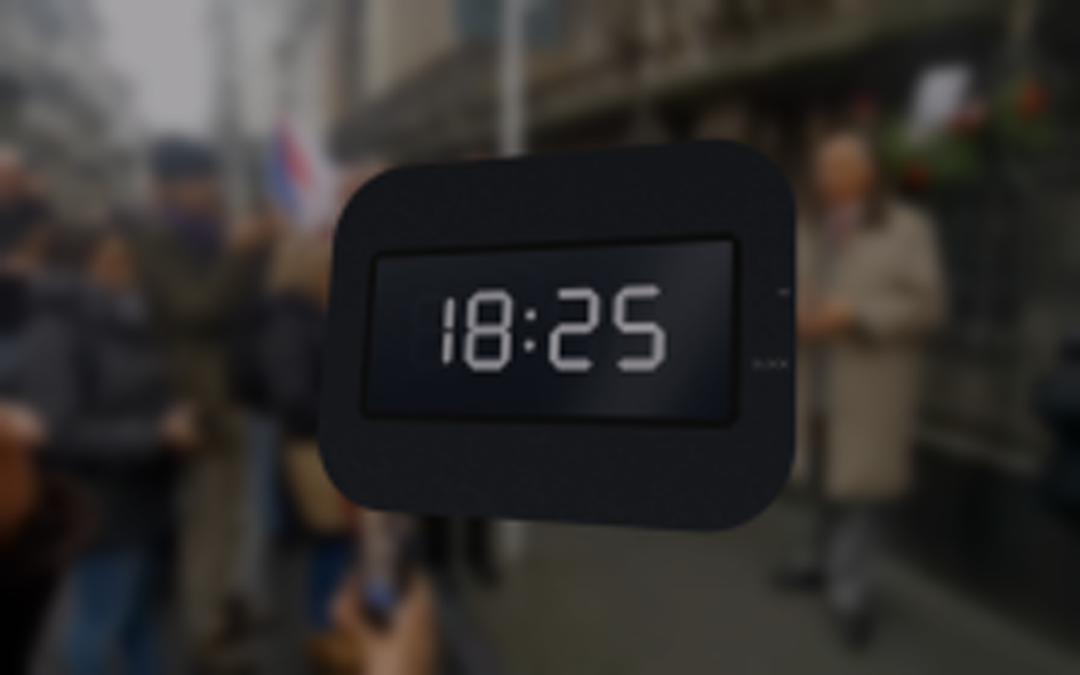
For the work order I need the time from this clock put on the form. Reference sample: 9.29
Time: 18.25
